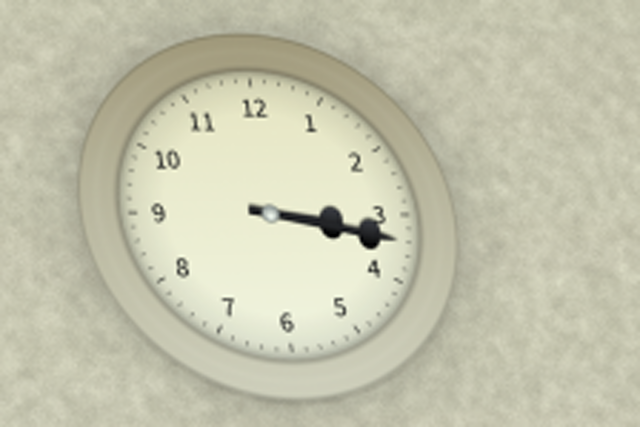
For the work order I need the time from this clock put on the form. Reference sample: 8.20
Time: 3.17
